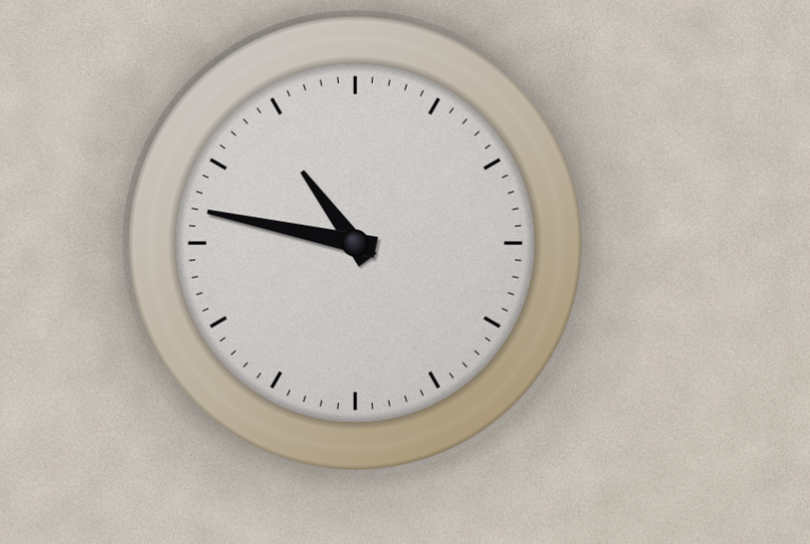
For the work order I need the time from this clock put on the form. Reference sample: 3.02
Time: 10.47
